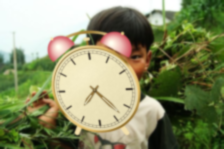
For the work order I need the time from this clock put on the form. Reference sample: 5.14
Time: 7.23
